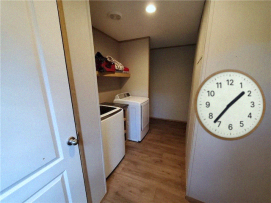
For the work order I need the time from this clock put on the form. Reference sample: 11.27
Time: 1.37
